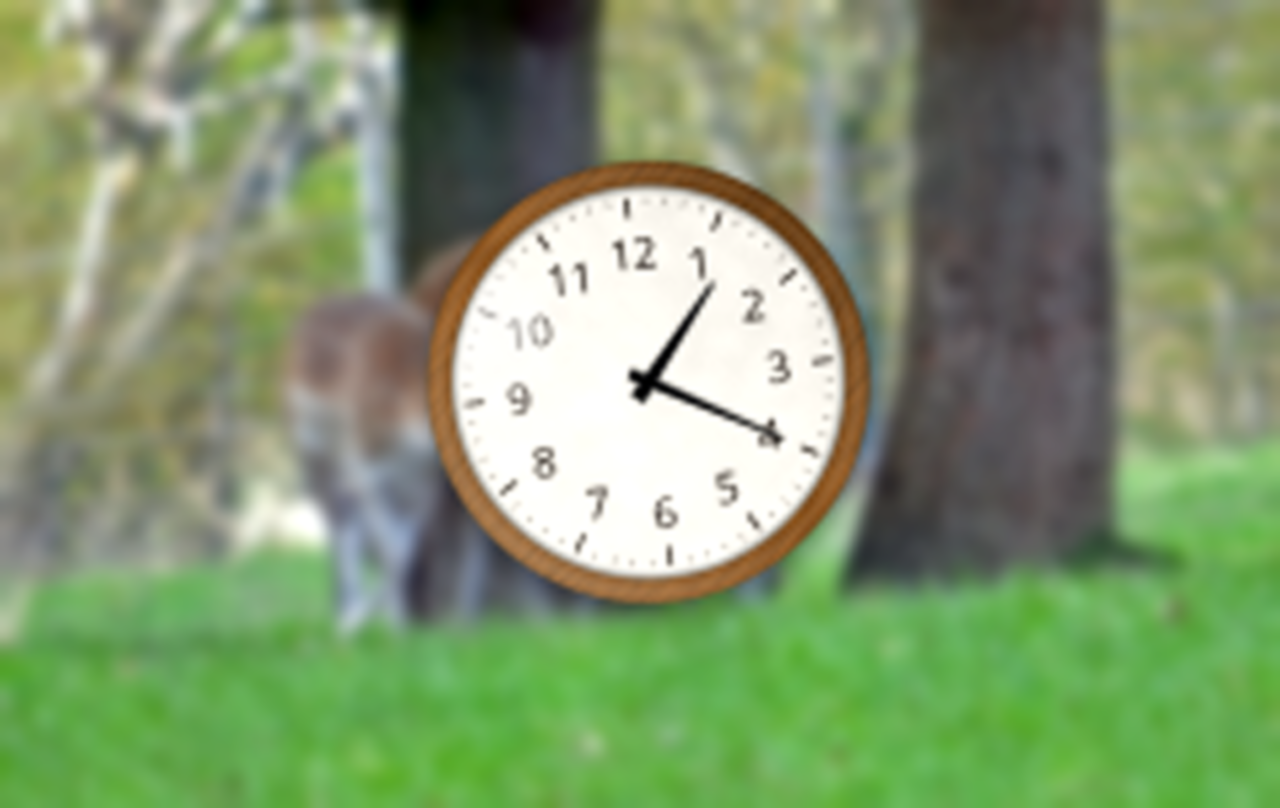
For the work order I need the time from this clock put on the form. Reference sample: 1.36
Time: 1.20
